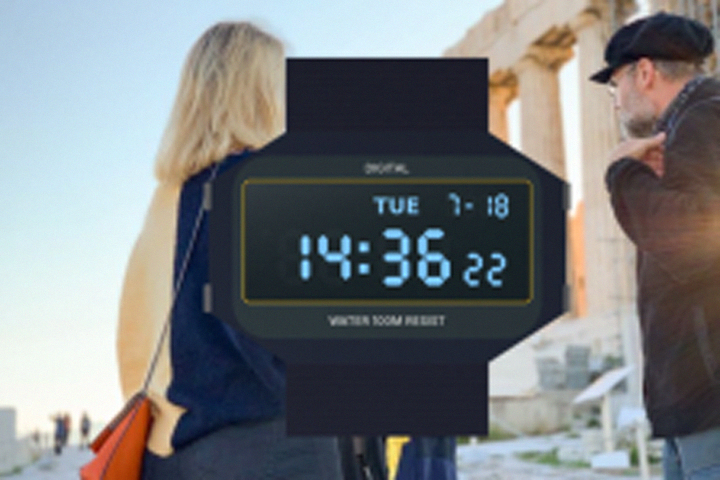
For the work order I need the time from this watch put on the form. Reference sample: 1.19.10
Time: 14.36.22
